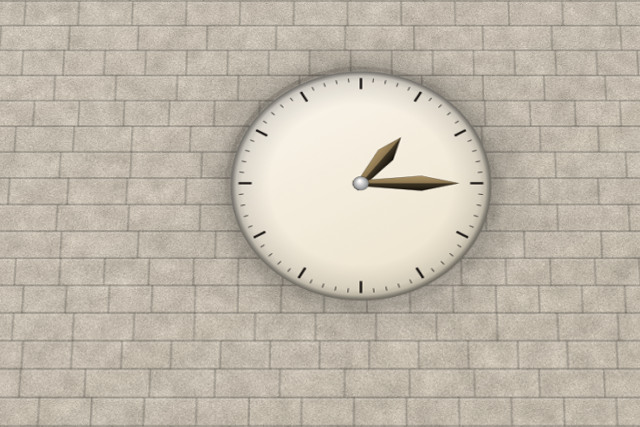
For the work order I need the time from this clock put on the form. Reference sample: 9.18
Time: 1.15
